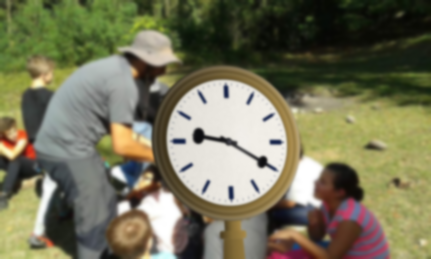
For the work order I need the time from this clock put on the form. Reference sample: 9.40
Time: 9.20
